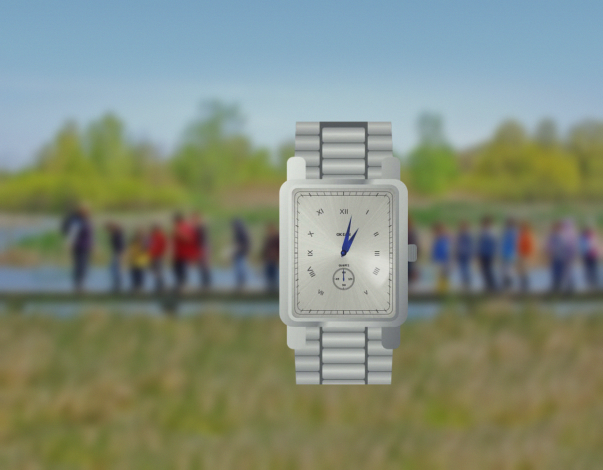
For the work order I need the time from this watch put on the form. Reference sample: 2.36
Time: 1.02
